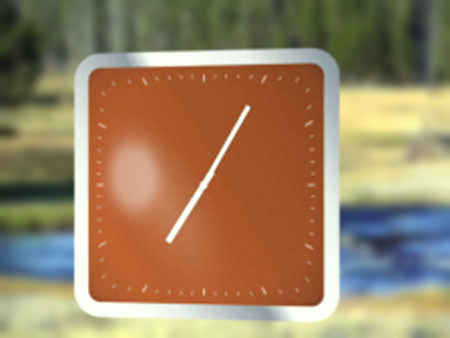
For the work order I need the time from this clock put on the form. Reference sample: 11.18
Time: 7.05
